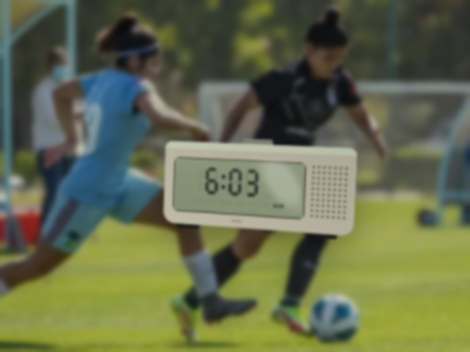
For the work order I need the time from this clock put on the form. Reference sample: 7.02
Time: 6.03
